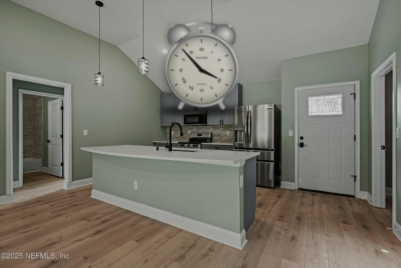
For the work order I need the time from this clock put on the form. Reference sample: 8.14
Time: 3.53
